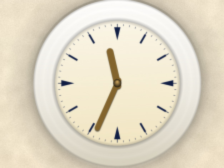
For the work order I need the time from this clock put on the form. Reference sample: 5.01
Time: 11.34
